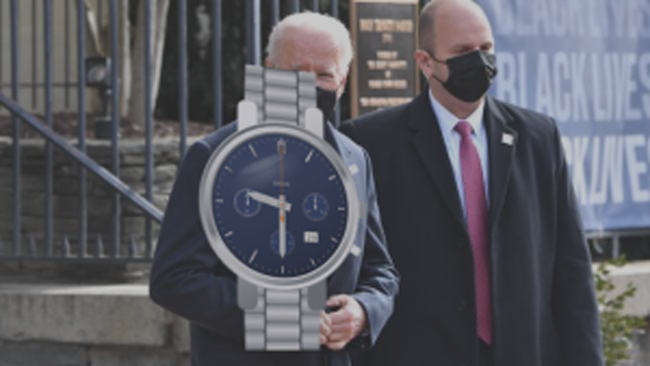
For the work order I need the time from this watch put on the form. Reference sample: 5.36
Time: 9.30
